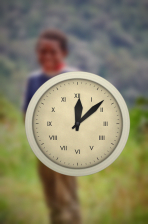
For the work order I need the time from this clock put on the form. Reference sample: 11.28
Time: 12.08
